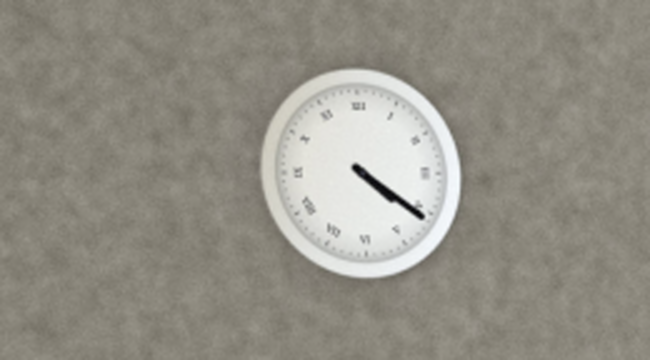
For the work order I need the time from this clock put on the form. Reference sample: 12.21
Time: 4.21
